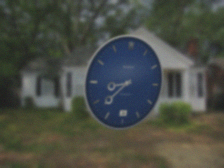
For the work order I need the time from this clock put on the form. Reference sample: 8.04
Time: 8.38
